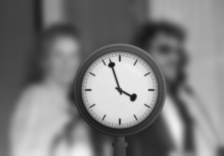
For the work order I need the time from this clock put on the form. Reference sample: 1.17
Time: 3.57
